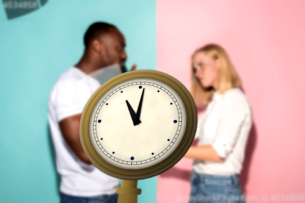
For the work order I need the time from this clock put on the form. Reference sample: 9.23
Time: 11.01
